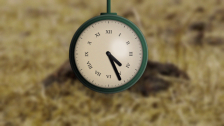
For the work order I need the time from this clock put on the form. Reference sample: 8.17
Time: 4.26
